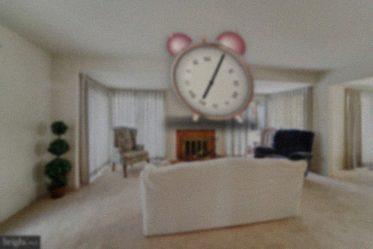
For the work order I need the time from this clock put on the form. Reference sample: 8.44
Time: 7.05
